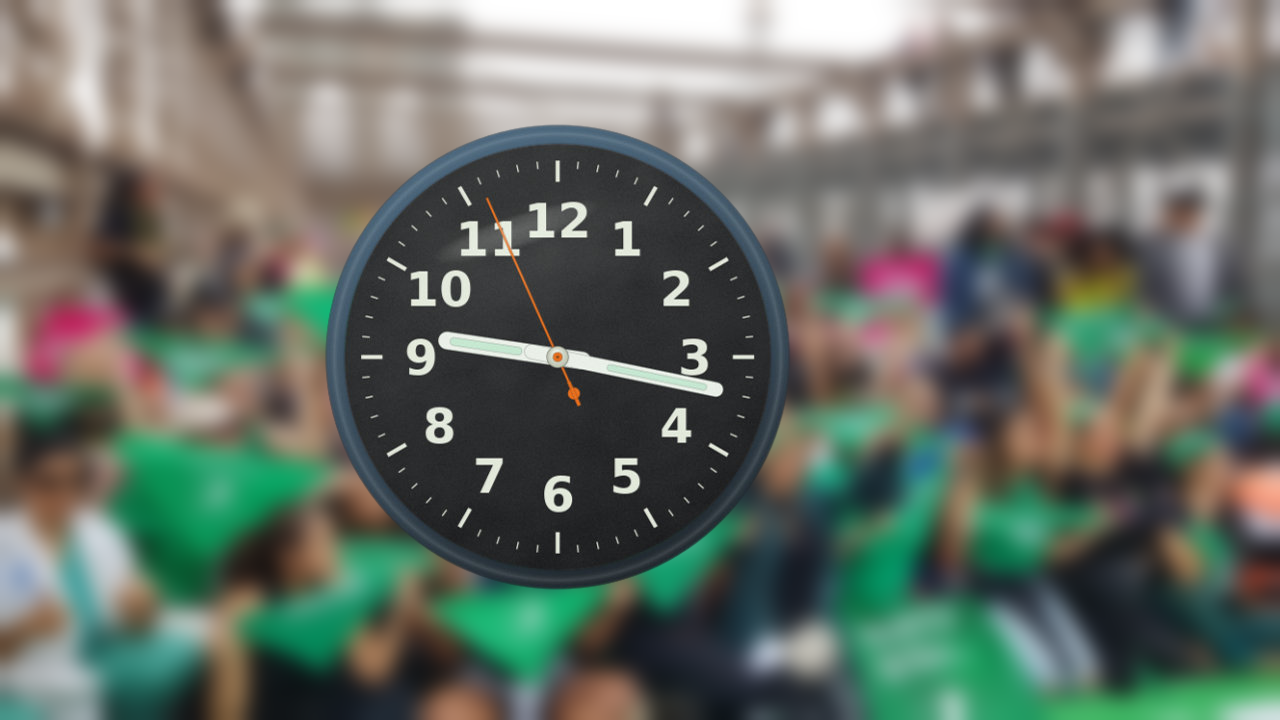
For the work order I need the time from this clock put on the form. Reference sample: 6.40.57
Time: 9.16.56
